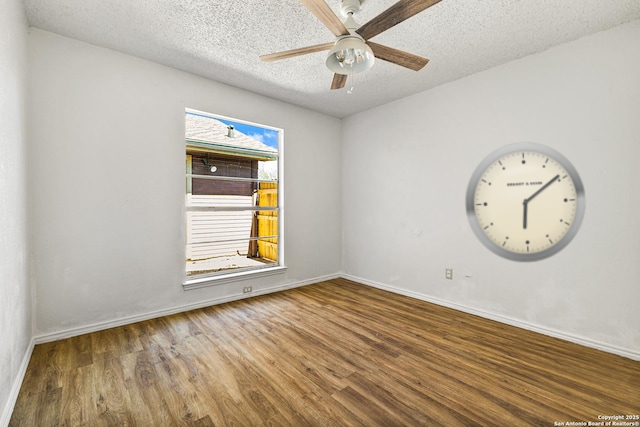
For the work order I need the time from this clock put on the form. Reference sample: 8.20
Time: 6.09
